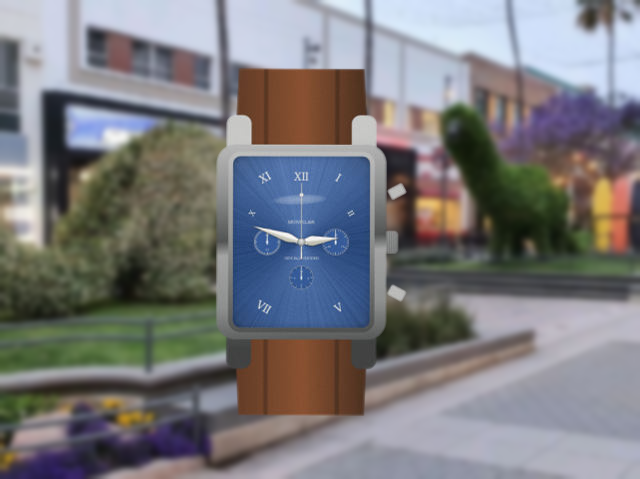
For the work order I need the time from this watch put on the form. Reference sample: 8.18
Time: 2.48
